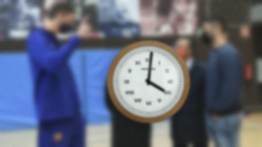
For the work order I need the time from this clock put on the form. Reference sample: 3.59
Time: 4.01
